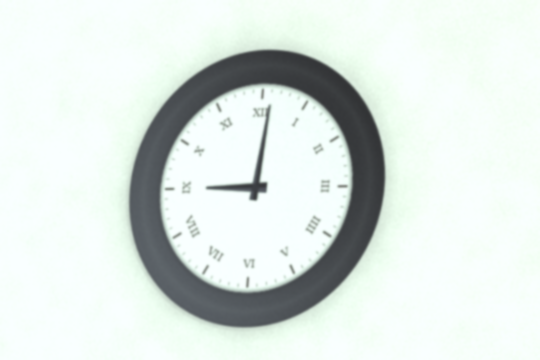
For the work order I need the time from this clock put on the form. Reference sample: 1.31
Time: 9.01
